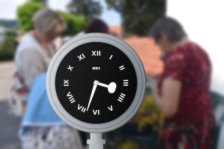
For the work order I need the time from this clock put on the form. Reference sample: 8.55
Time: 3.33
